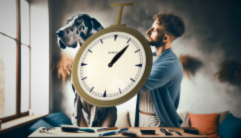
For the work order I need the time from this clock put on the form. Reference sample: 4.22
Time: 1.06
